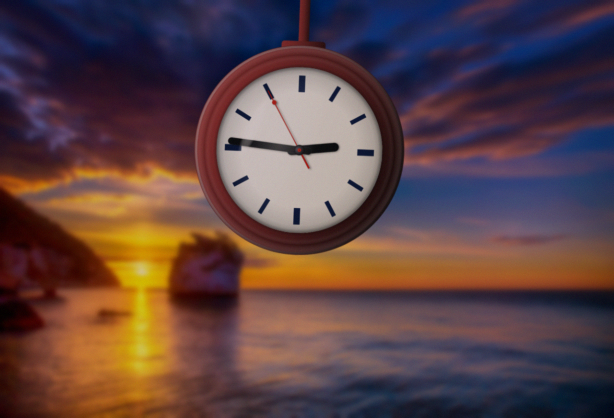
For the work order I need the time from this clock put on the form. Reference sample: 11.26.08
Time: 2.45.55
